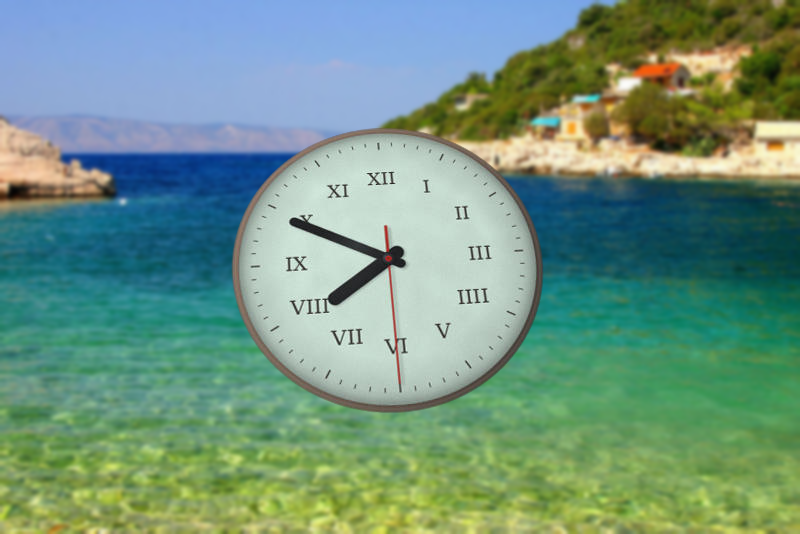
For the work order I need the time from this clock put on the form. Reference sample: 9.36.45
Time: 7.49.30
